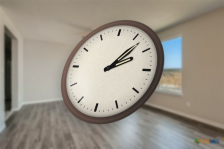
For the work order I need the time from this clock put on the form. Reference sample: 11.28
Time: 2.07
